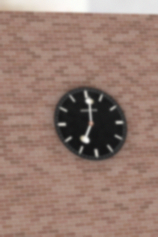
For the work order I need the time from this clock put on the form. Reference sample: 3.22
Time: 7.01
